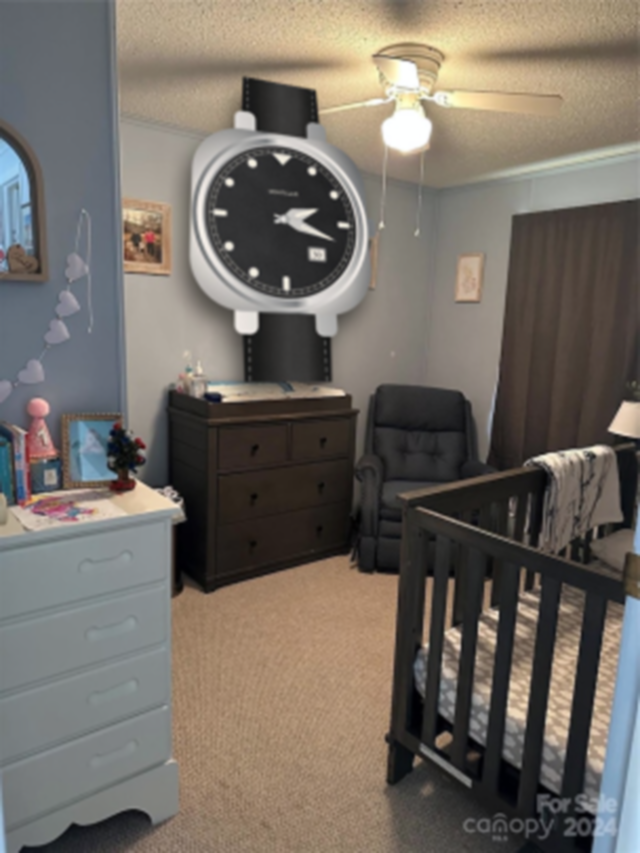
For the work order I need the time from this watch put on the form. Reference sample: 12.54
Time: 2.18
